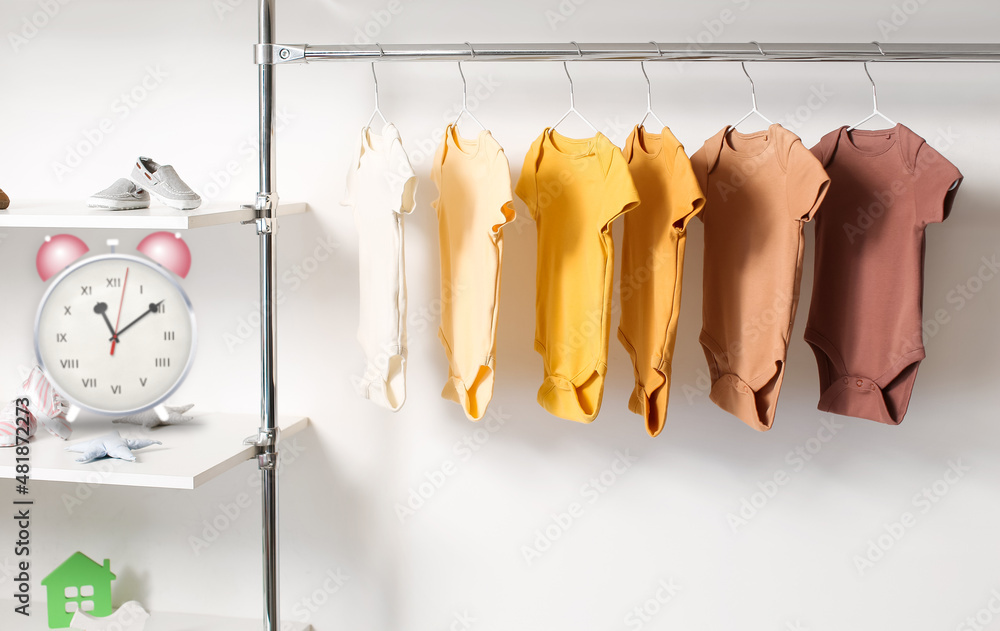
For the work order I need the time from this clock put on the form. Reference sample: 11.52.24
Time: 11.09.02
